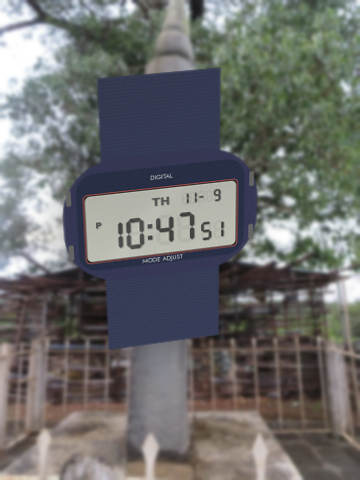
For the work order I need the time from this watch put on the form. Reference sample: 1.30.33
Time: 10.47.51
